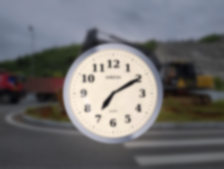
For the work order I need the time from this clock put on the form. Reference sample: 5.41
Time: 7.10
